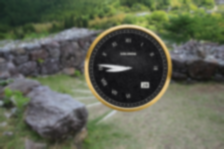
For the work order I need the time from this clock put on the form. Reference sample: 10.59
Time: 8.46
